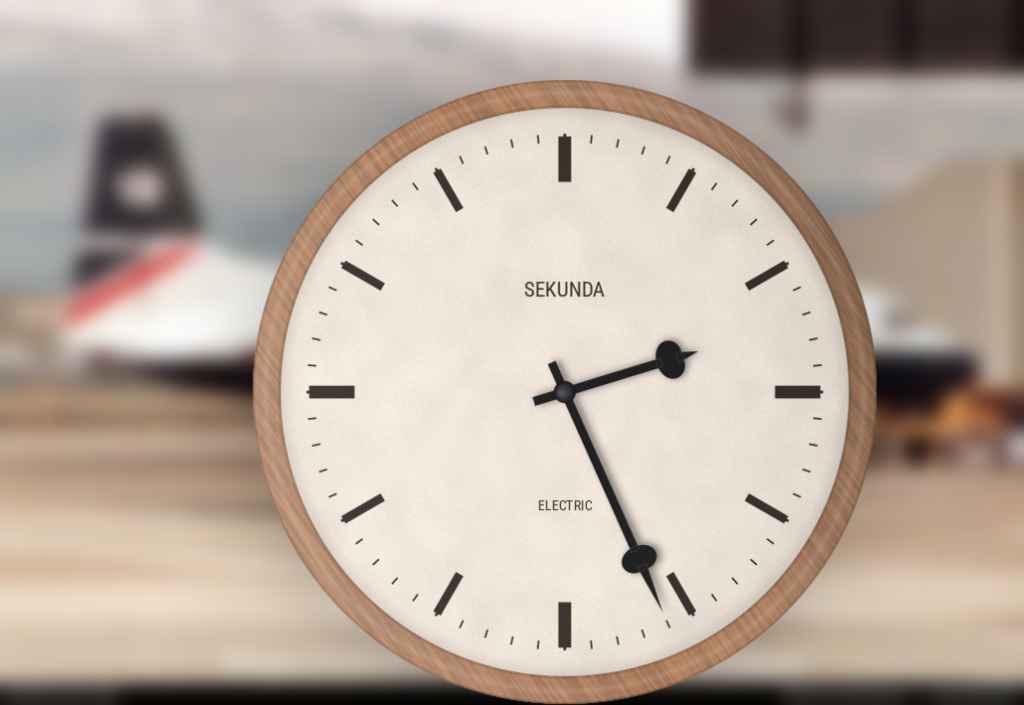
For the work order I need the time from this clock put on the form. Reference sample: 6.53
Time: 2.26
